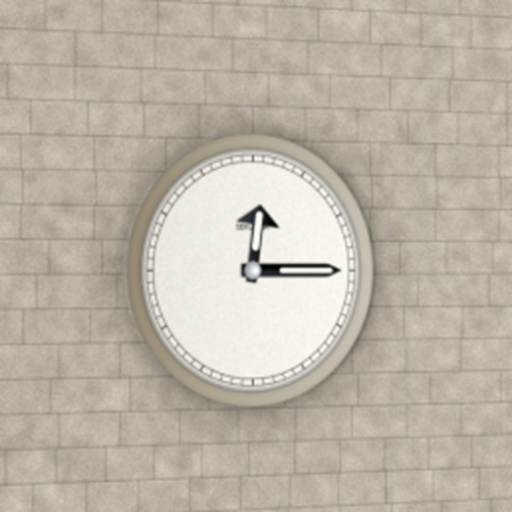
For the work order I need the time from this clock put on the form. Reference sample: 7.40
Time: 12.15
